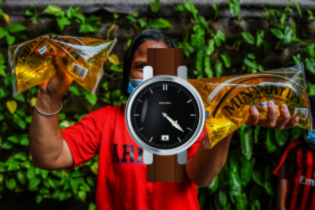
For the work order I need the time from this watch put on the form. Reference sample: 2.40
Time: 4.22
